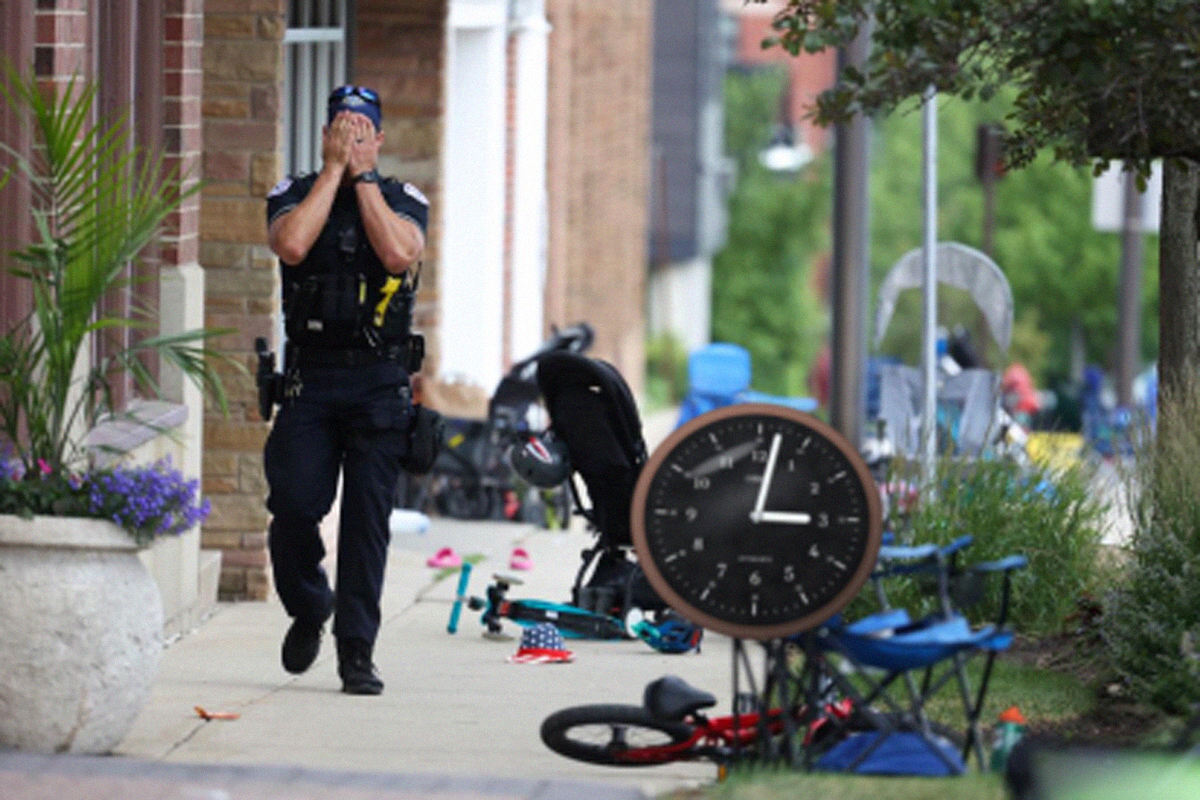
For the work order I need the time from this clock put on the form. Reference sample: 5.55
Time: 3.02
